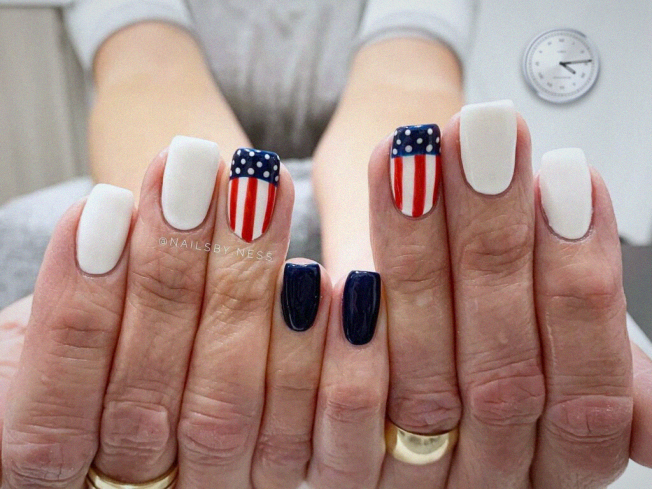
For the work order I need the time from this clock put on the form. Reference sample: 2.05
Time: 4.14
